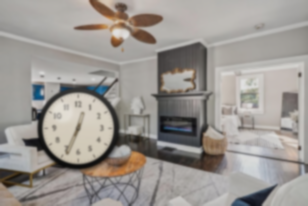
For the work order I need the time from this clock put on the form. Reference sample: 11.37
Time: 12.34
